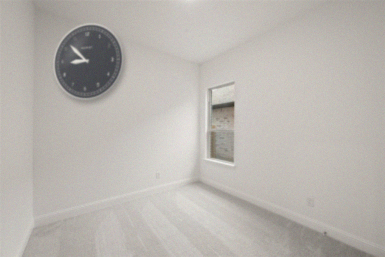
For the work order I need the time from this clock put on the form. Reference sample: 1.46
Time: 8.52
